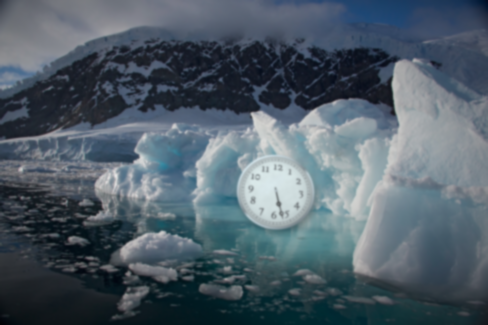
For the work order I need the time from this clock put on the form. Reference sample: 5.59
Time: 5.27
